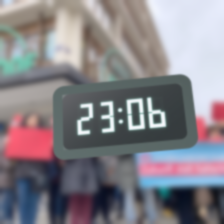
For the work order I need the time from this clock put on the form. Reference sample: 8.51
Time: 23.06
